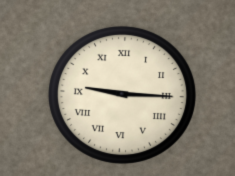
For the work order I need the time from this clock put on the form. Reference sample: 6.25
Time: 9.15
